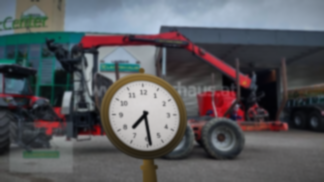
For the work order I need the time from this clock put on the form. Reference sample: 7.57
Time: 7.29
